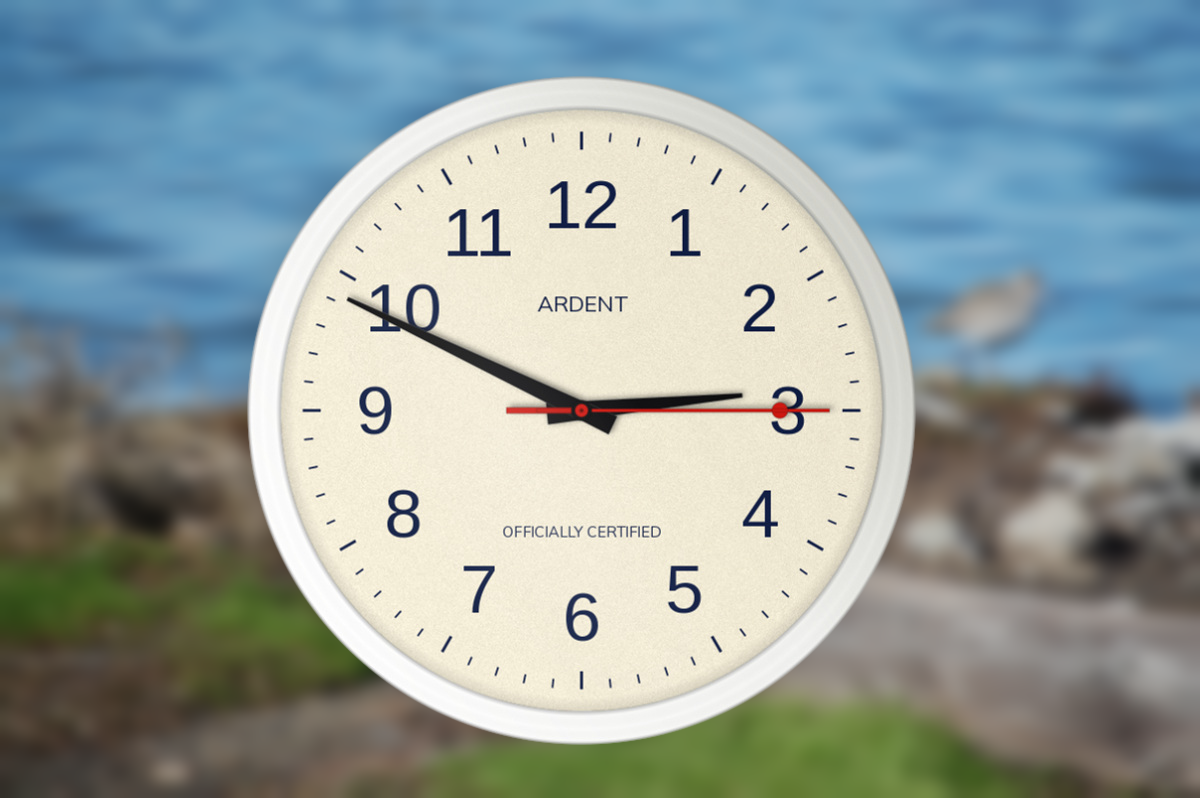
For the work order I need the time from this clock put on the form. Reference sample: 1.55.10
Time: 2.49.15
